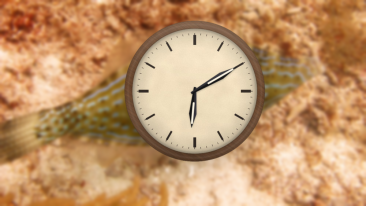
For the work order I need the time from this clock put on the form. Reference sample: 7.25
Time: 6.10
